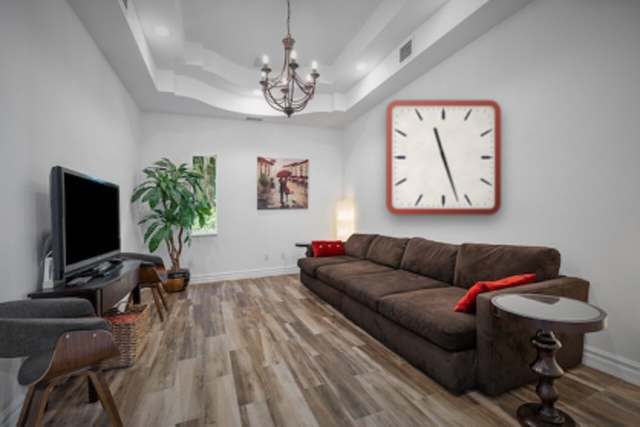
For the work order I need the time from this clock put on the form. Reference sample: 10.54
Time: 11.27
